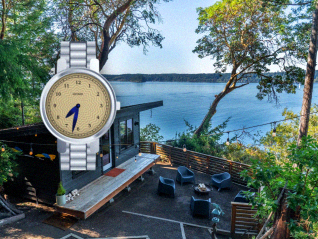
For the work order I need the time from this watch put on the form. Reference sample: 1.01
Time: 7.32
